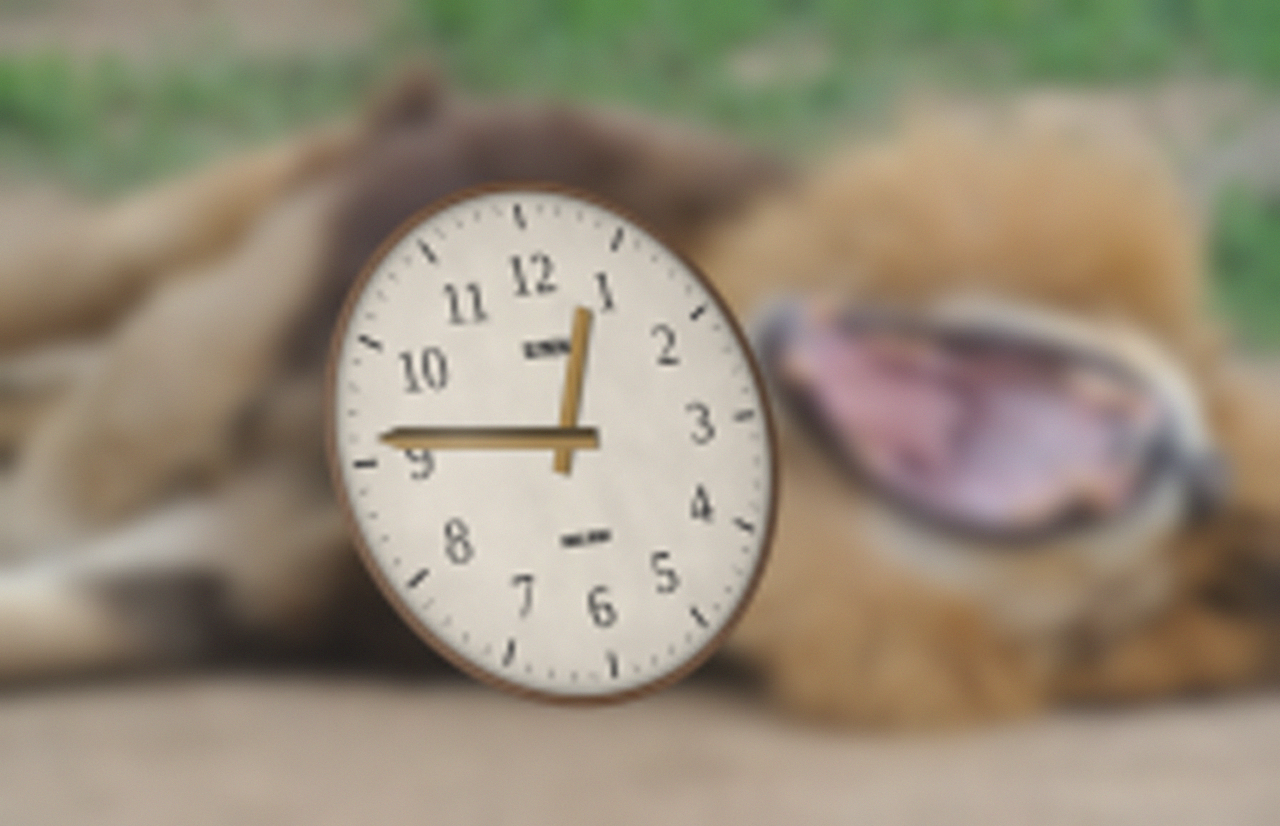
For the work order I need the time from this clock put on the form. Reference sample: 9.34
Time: 12.46
